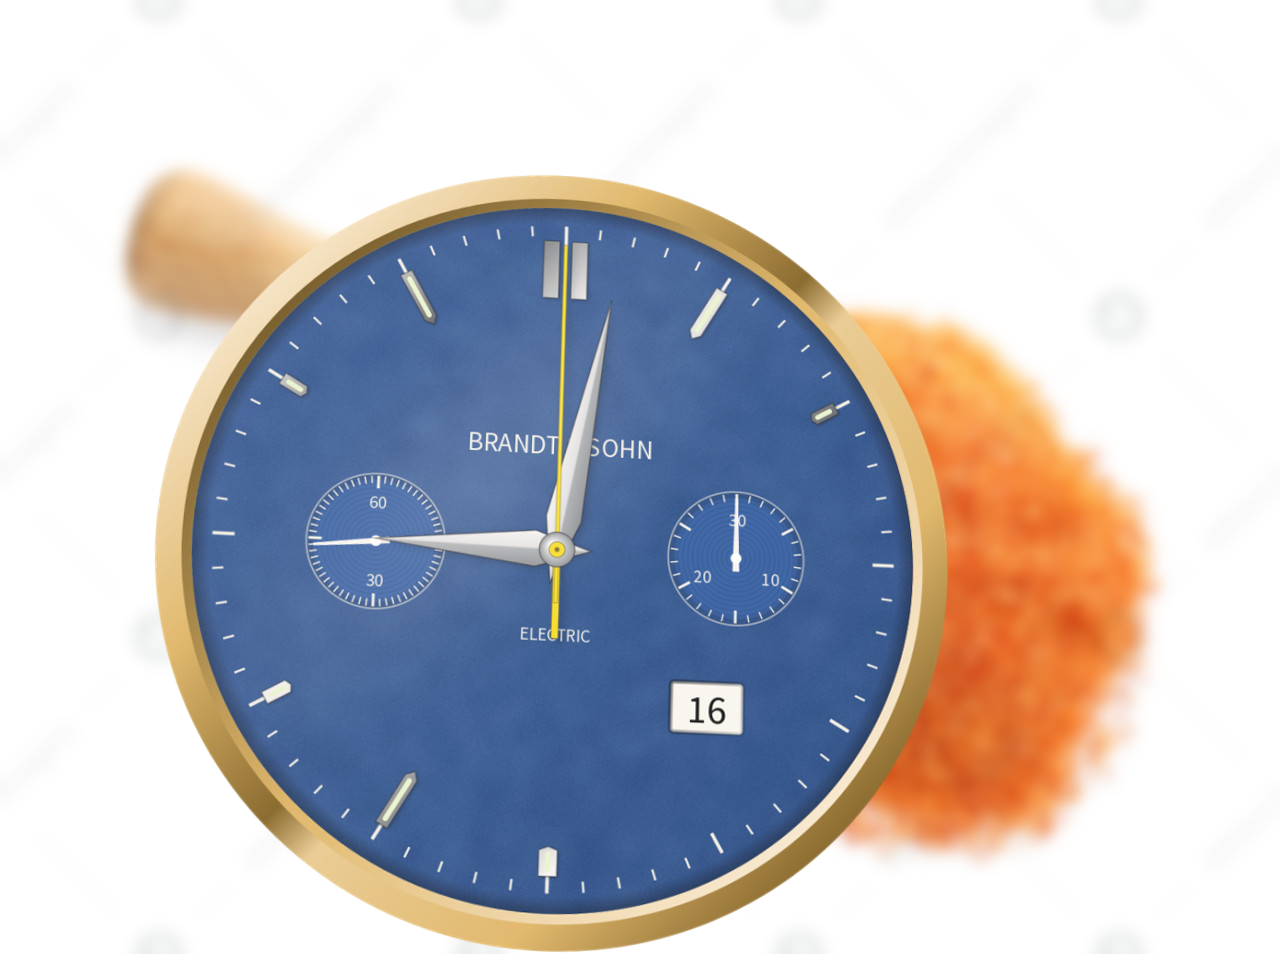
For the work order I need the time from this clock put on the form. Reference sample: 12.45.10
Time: 9.01.44
